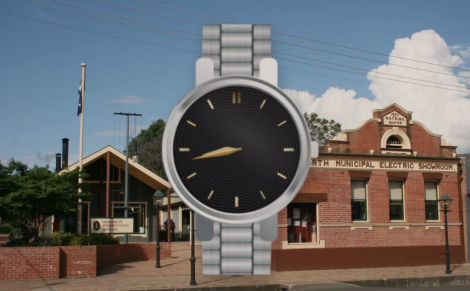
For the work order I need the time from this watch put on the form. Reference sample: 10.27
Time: 8.43
